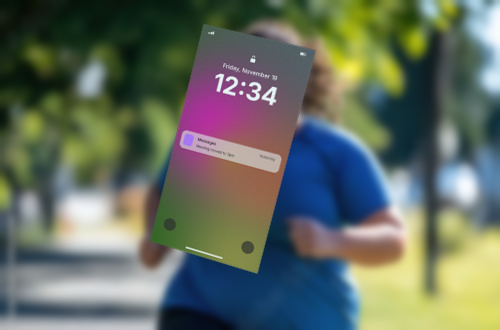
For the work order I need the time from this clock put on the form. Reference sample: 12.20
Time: 12.34
